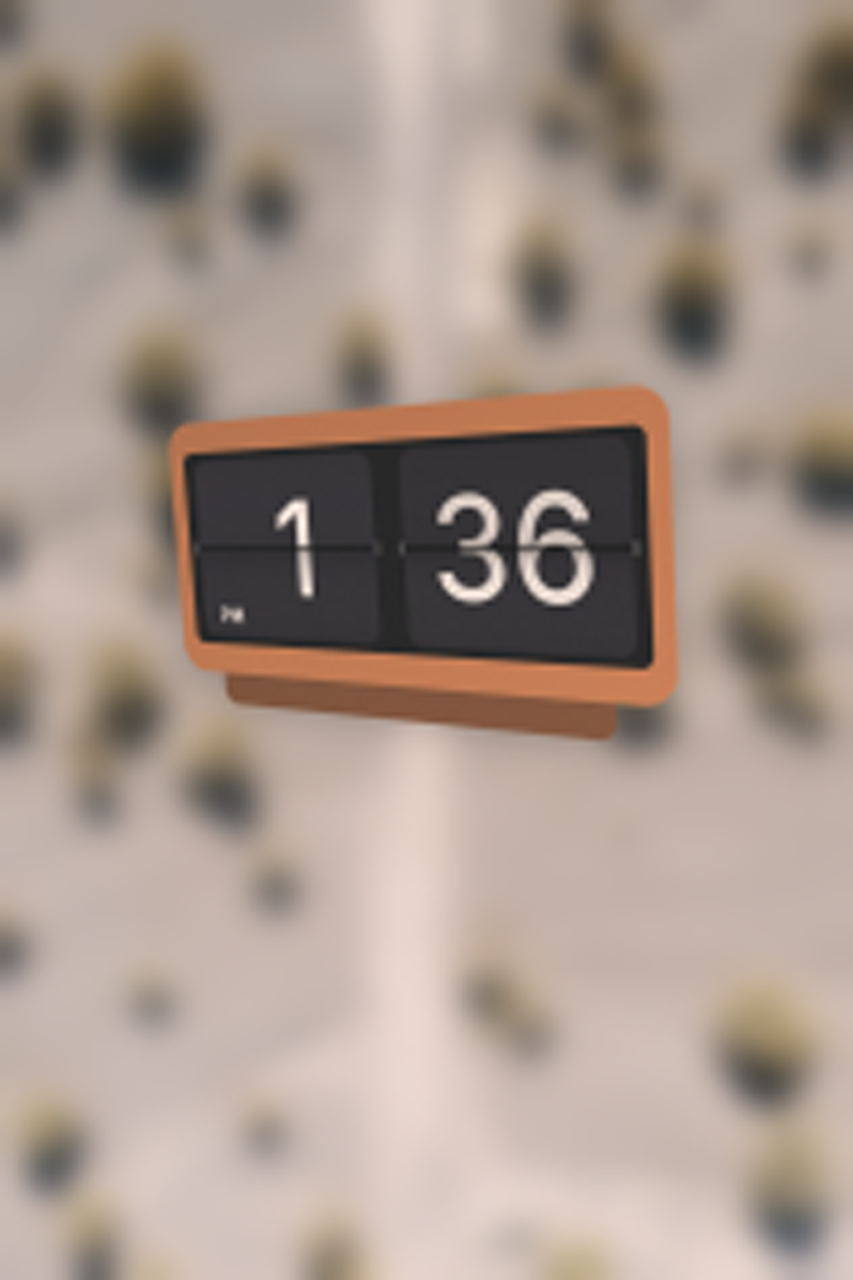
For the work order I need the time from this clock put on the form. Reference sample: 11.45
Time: 1.36
